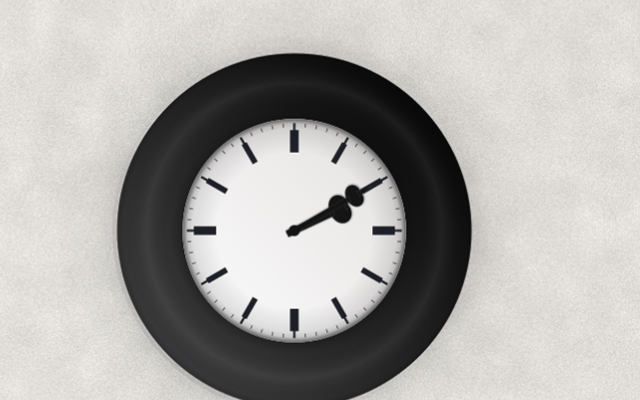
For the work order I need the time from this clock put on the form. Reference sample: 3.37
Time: 2.10
